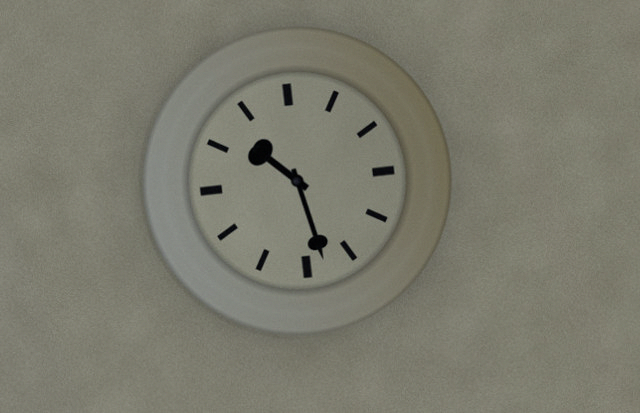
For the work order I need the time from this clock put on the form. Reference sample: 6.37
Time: 10.28
